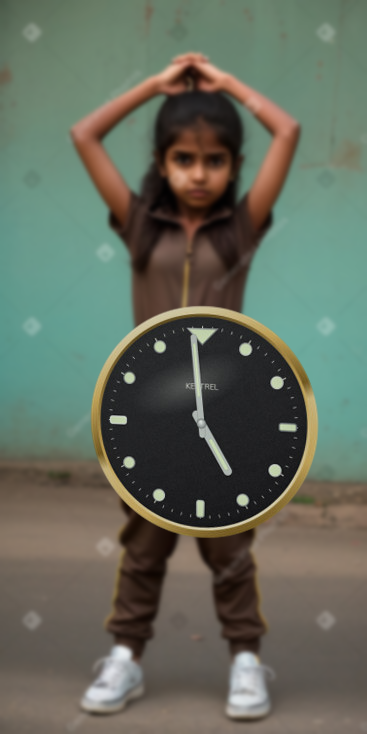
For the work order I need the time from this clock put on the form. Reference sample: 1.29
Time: 4.59
